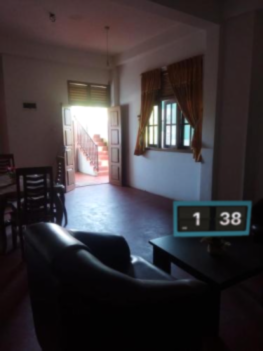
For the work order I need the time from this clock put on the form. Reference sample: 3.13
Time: 1.38
